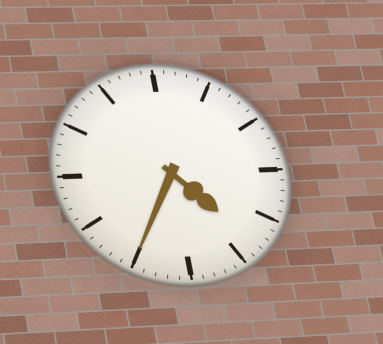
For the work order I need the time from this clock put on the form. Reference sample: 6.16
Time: 4.35
